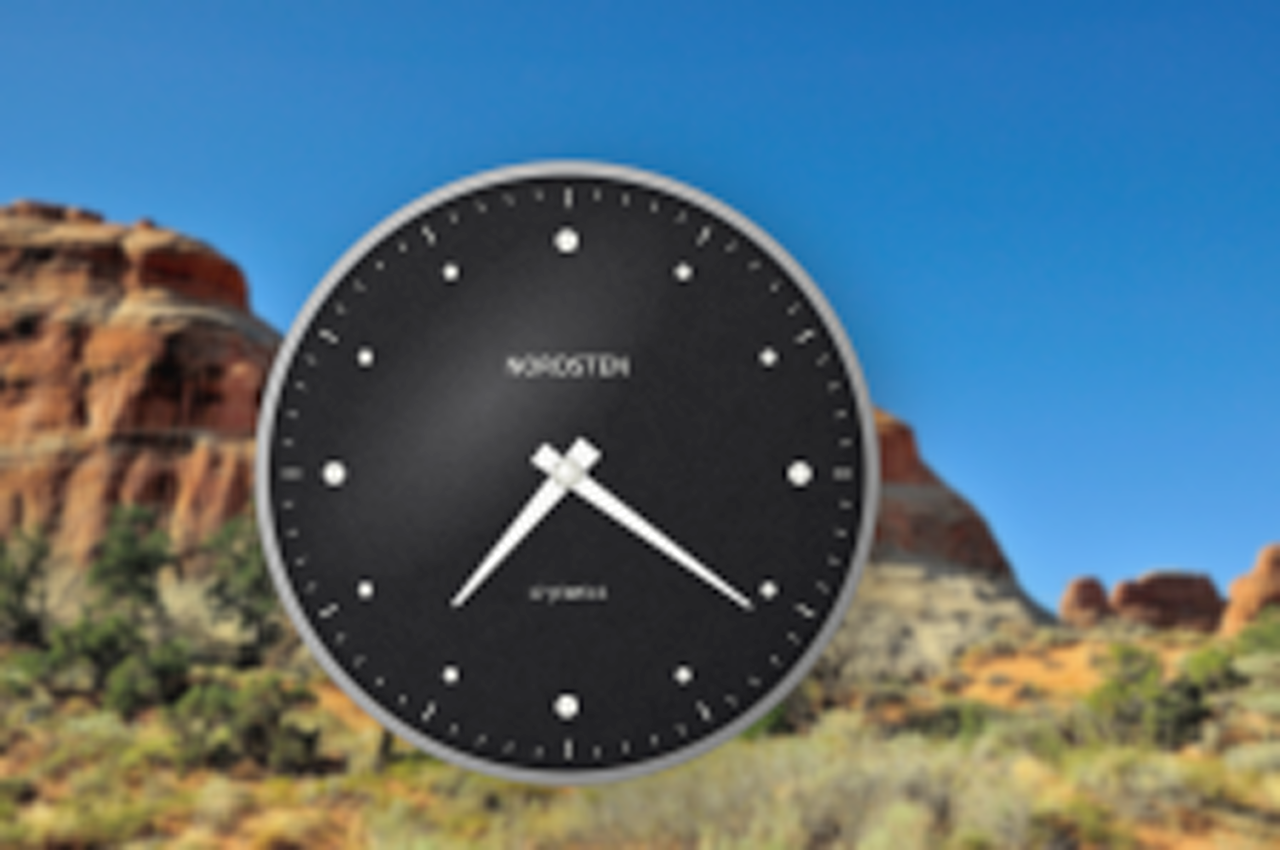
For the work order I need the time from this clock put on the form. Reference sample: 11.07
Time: 7.21
